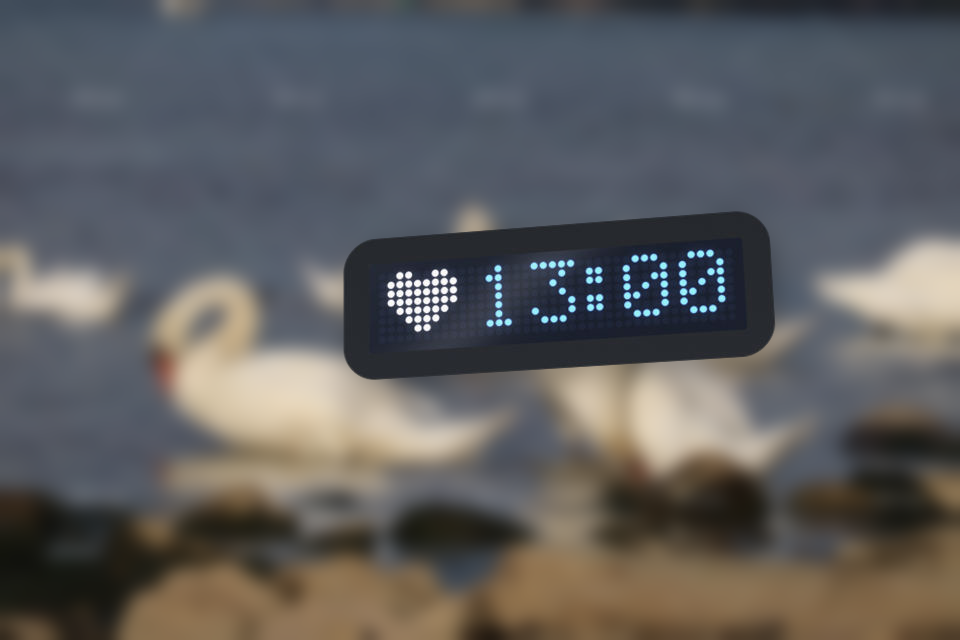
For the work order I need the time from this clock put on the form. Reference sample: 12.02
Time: 13.00
